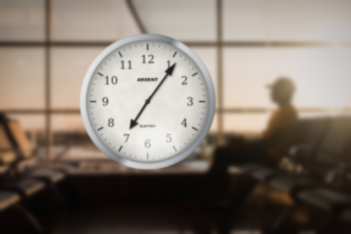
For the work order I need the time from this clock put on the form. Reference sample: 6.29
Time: 7.06
